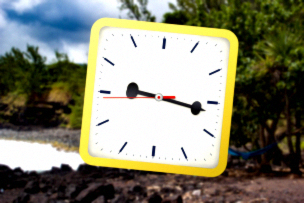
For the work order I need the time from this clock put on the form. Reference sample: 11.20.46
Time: 9.16.44
